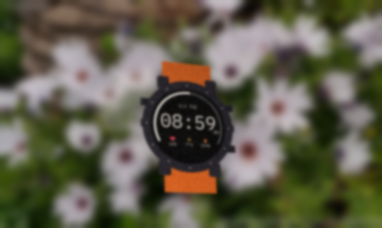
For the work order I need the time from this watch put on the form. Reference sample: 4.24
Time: 8.59
